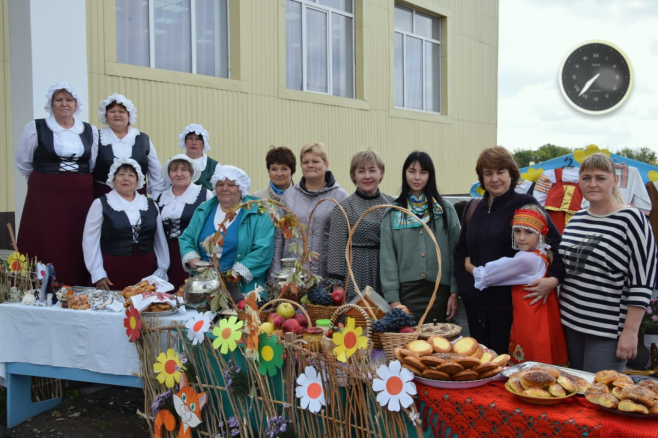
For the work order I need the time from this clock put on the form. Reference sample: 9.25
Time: 7.37
